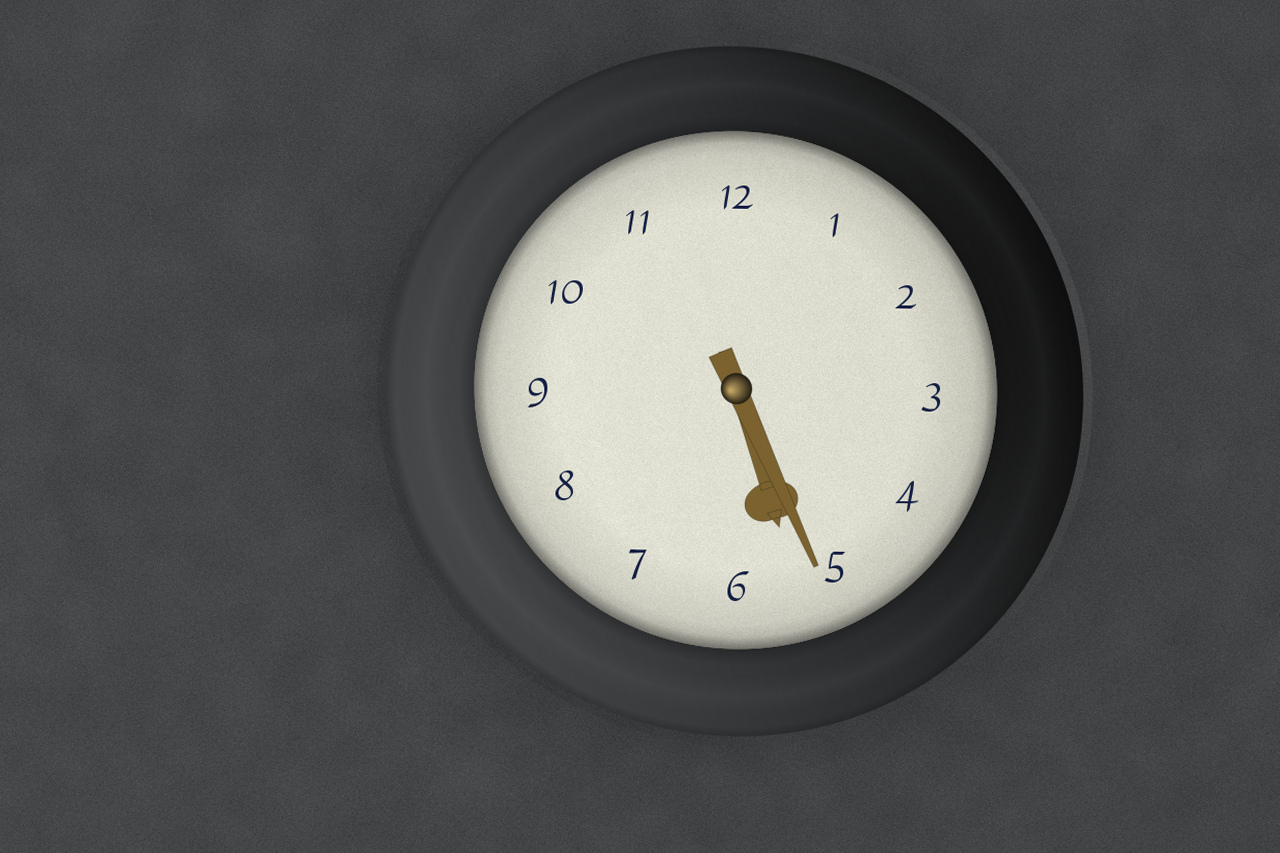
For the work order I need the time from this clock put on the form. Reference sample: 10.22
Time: 5.26
